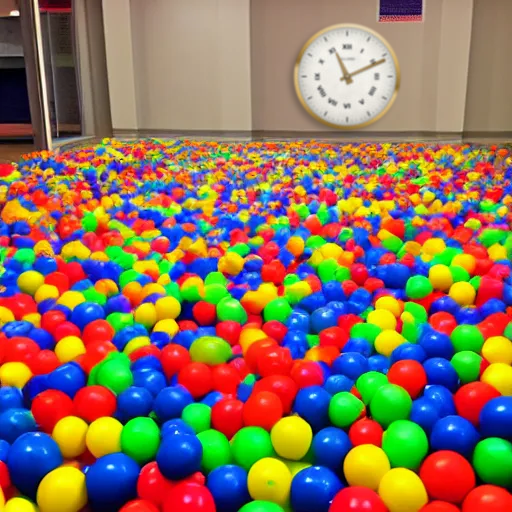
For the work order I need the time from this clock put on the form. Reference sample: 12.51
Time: 11.11
